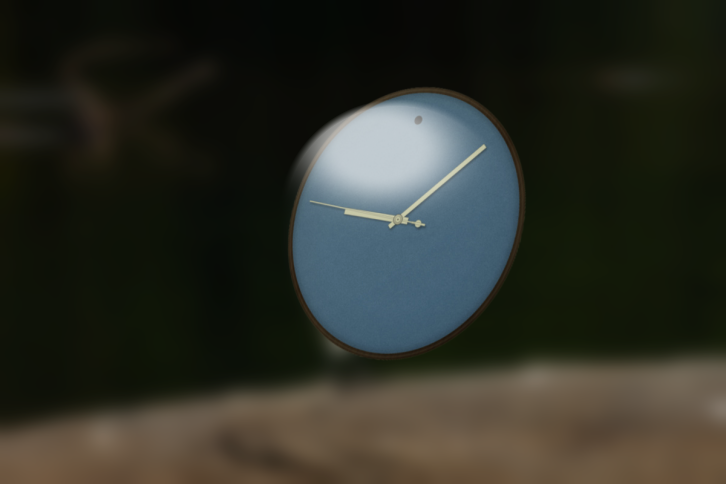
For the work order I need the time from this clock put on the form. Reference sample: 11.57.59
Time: 9.07.46
